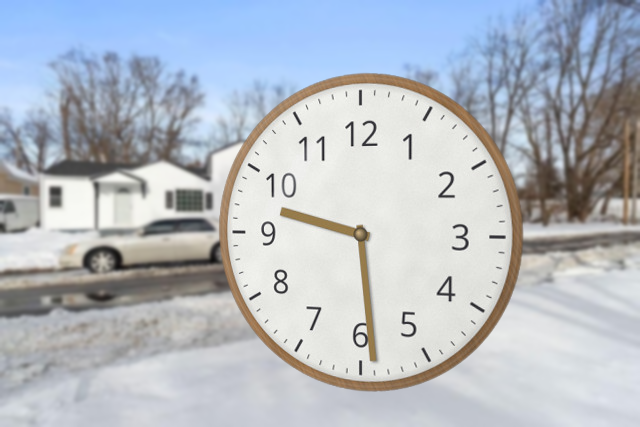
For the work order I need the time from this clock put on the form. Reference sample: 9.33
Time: 9.29
